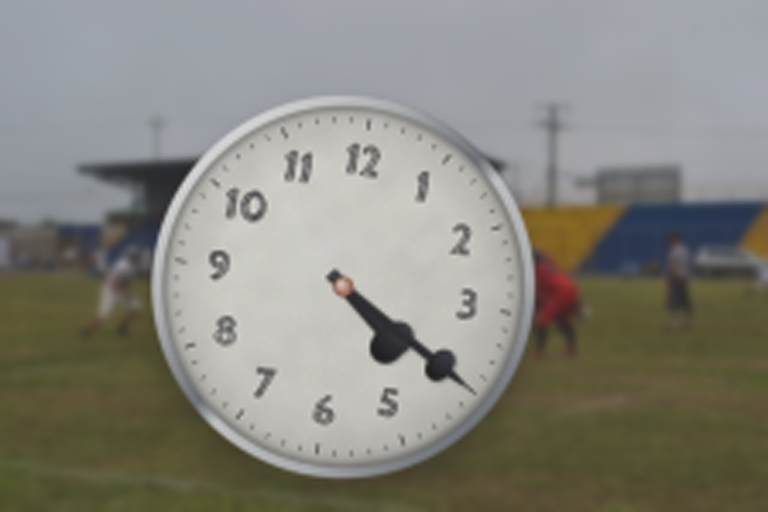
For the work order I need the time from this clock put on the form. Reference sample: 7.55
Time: 4.20
